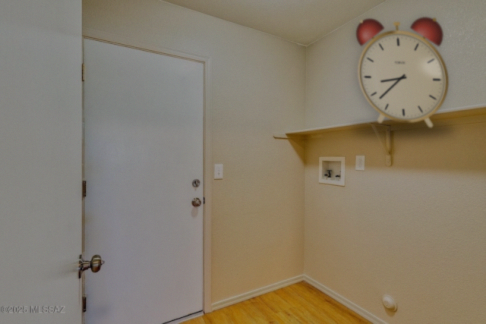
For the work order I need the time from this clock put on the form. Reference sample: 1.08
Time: 8.38
